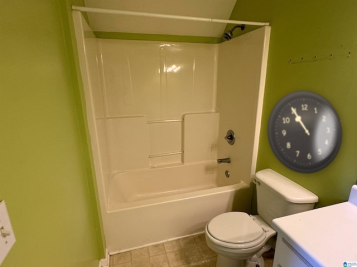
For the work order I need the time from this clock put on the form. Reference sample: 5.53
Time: 10.55
